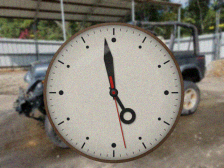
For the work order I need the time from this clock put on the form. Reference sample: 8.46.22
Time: 4.58.28
